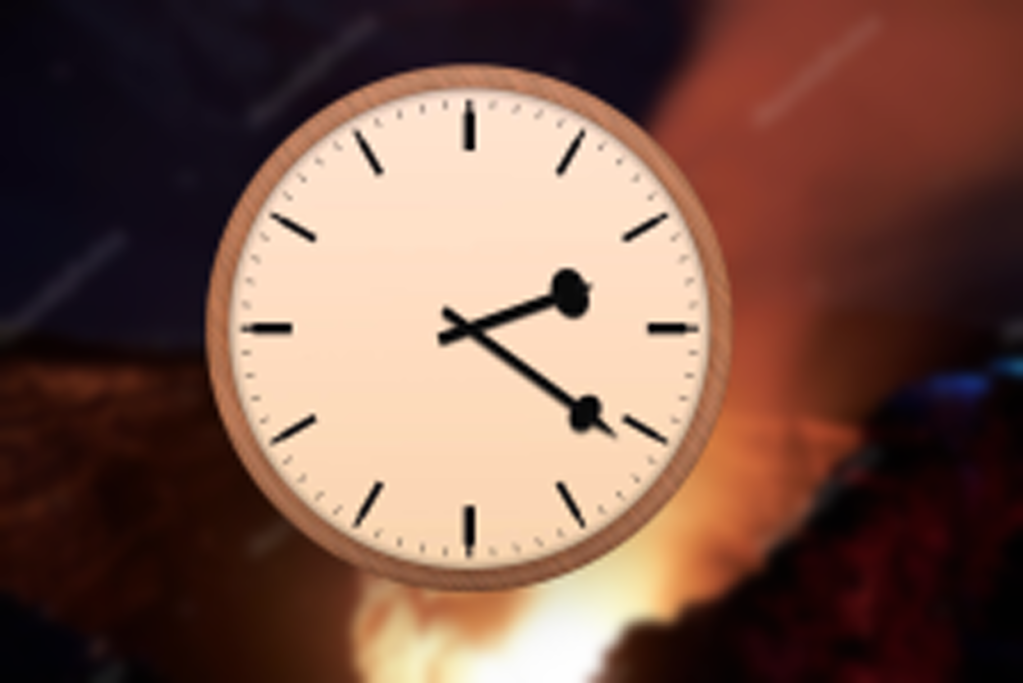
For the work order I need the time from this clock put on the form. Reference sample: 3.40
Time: 2.21
